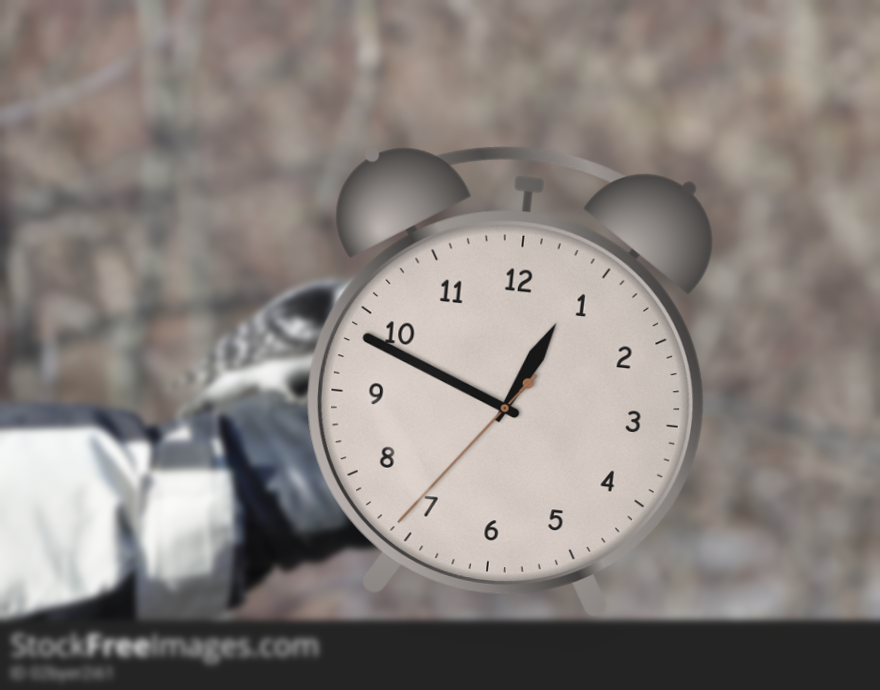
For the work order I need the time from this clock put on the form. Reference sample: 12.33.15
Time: 12.48.36
